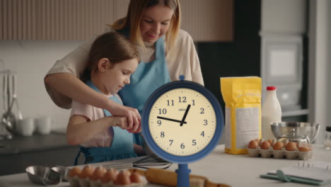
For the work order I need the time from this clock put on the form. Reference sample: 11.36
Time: 12.47
